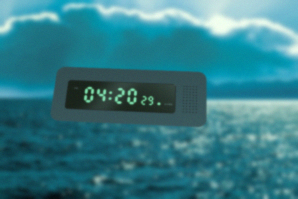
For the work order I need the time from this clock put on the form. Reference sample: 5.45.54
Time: 4.20.29
